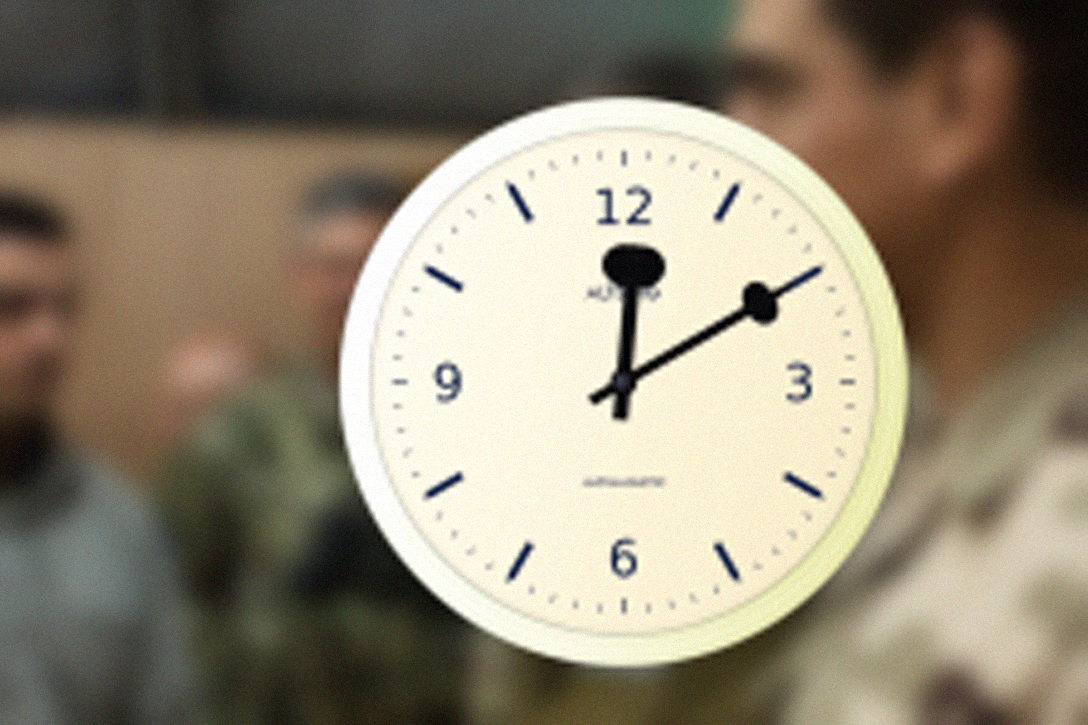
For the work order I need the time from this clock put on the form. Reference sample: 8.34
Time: 12.10
